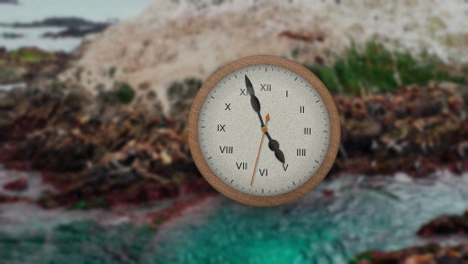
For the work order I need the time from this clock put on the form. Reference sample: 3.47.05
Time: 4.56.32
